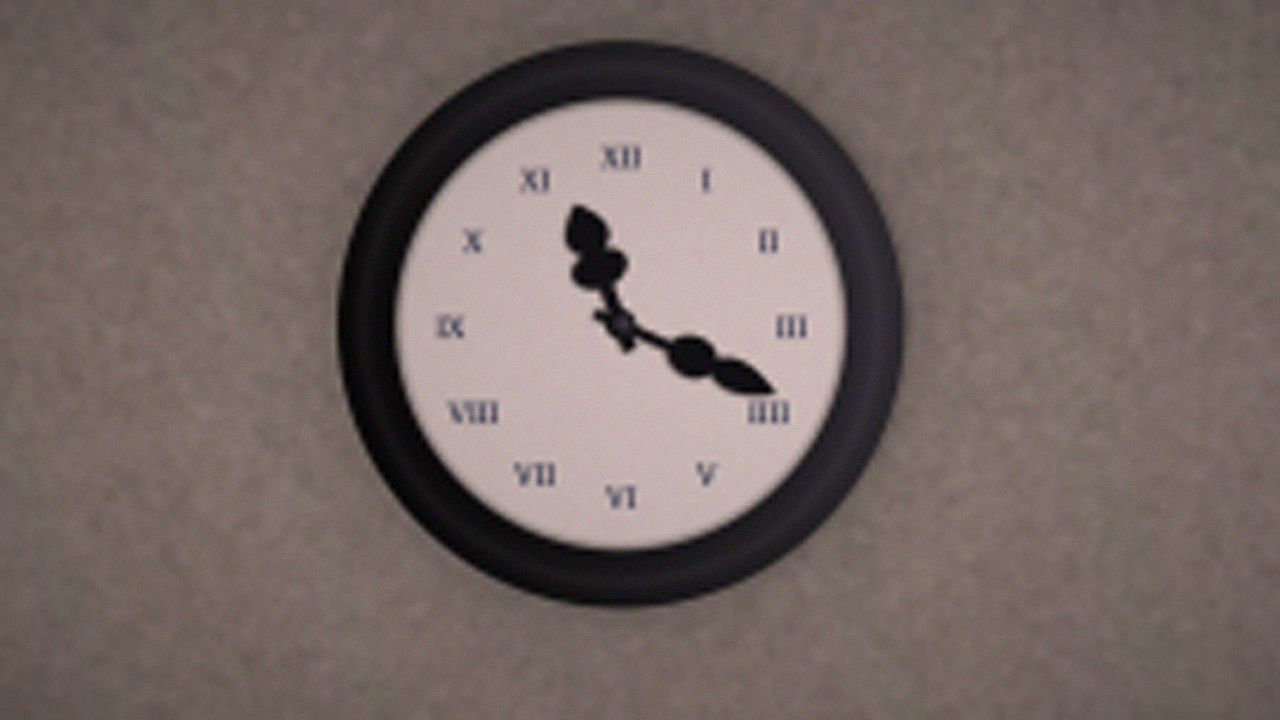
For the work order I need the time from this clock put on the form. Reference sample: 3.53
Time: 11.19
